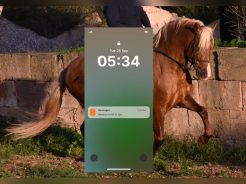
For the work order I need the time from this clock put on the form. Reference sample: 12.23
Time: 5.34
